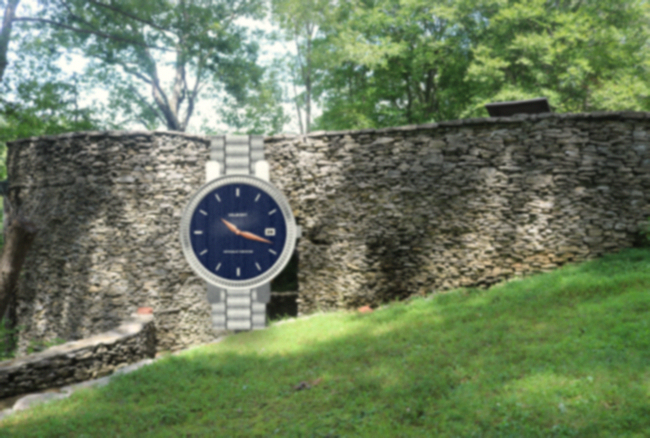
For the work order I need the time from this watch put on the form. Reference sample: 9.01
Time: 10.18
